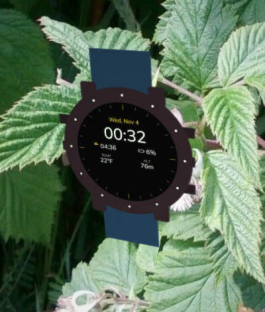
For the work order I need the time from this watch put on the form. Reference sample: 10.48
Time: 0.32
